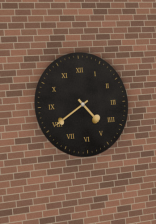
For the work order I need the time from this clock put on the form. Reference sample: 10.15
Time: 4.40
